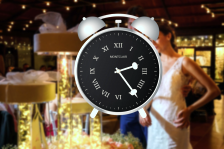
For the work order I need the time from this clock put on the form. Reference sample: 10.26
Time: 2.24
